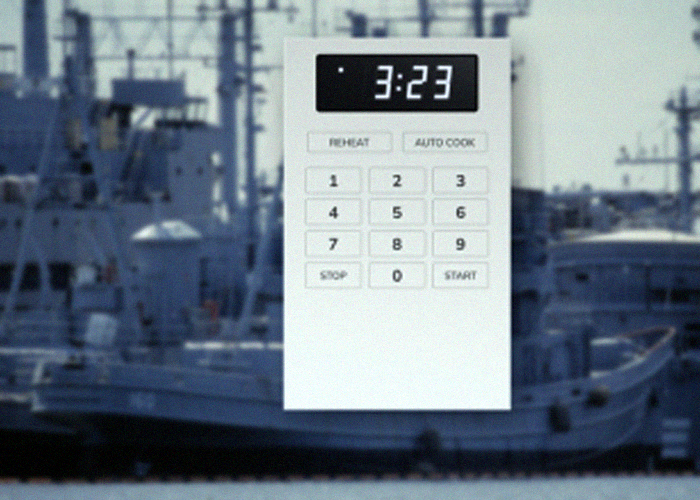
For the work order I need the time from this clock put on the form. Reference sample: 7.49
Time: 3.23
